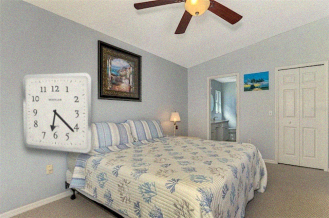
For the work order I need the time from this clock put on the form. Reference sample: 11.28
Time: 6.22
